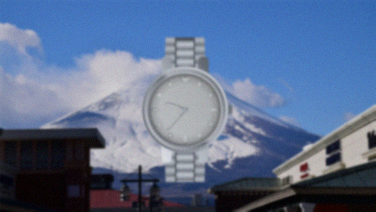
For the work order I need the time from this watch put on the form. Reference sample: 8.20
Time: 9.37
